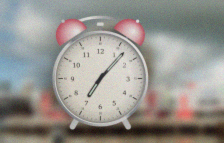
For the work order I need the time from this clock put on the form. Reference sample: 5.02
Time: 7.07
